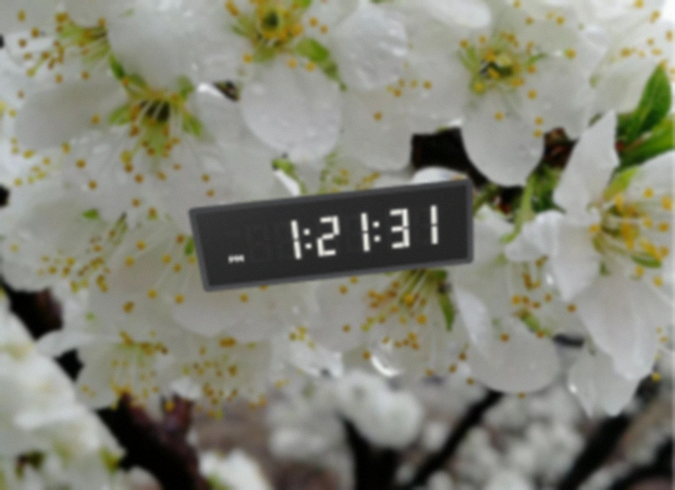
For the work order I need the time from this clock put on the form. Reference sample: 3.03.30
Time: 1.21.31
